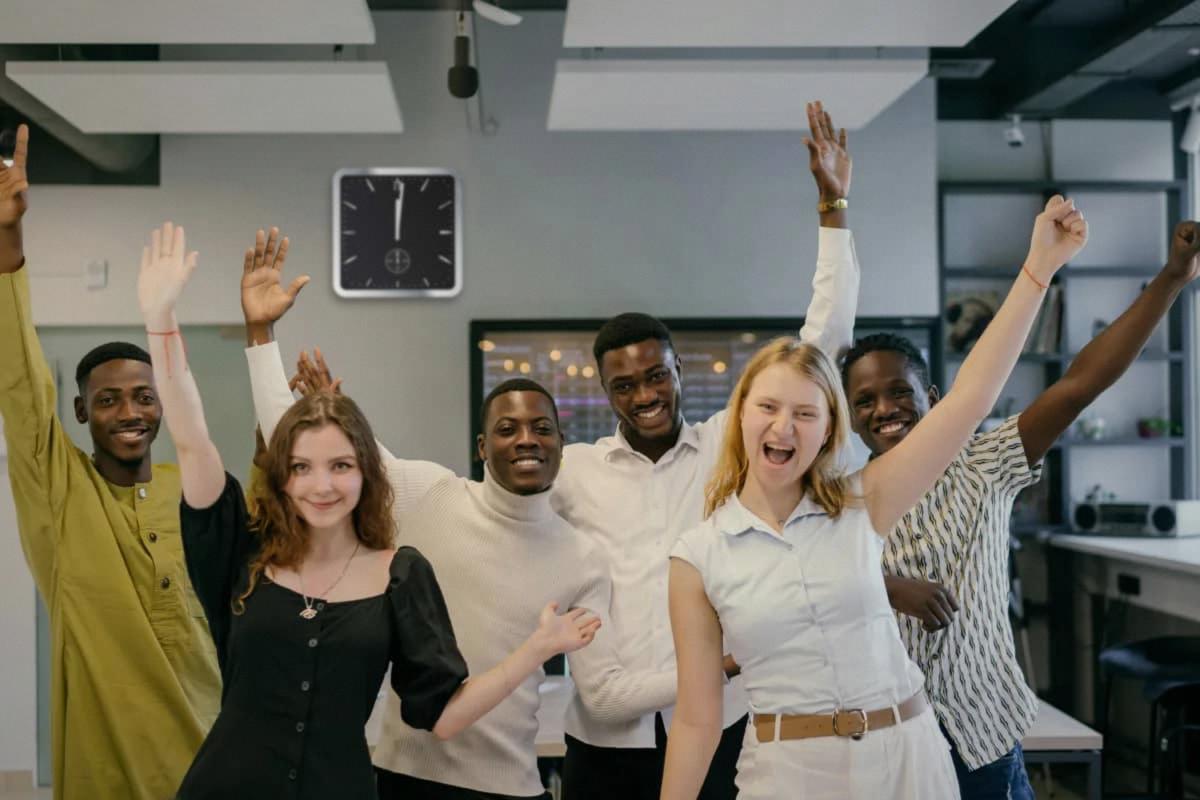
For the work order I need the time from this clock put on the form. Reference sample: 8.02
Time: 12.01
